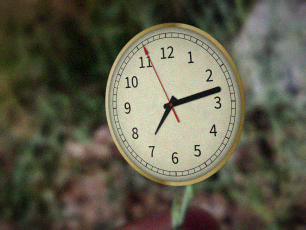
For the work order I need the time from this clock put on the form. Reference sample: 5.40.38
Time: 7.12.56
